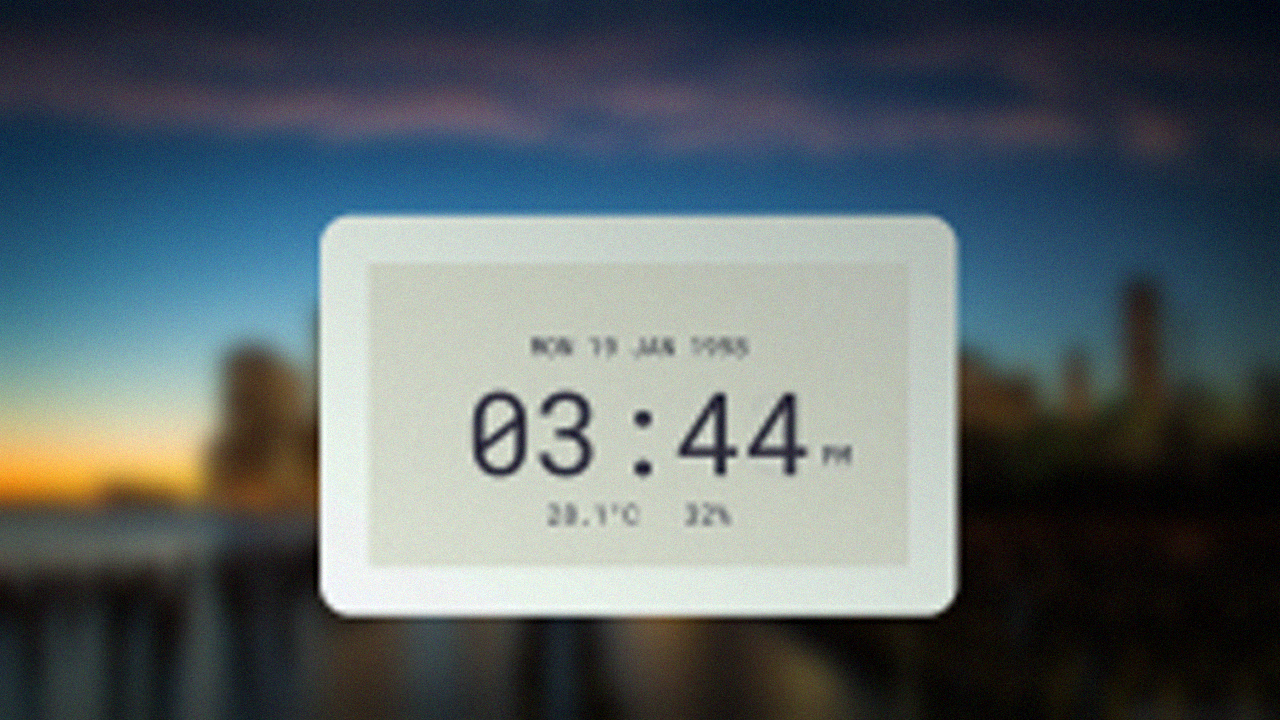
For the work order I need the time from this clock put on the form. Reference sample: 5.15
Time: 3.44
